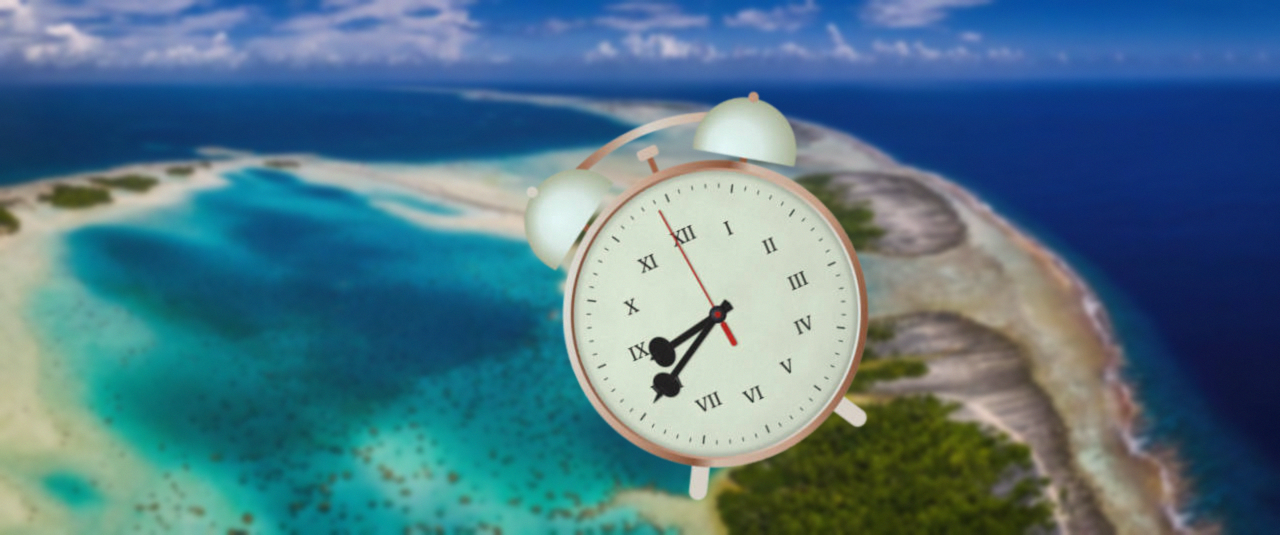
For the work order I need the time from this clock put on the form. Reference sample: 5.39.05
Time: 8.39.59
